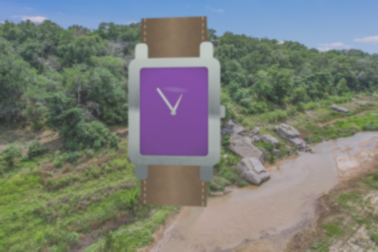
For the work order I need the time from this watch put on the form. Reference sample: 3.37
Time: 12.54
